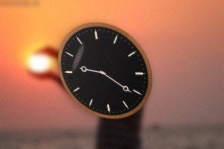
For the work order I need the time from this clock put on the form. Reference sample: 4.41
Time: 9.21
